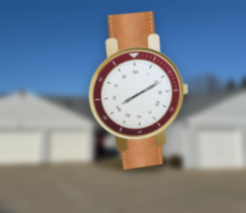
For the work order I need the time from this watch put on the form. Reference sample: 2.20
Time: 8.11
